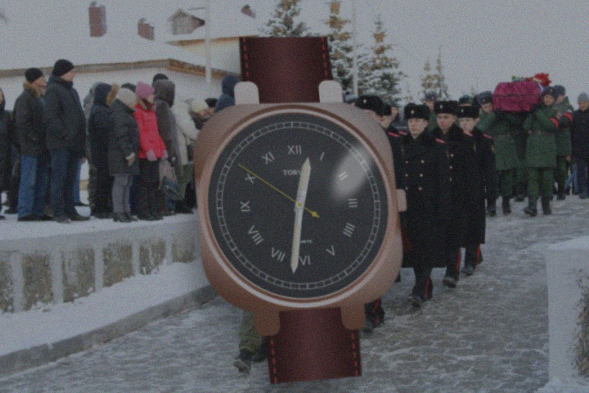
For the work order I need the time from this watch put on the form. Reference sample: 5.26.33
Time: 12.31.51
